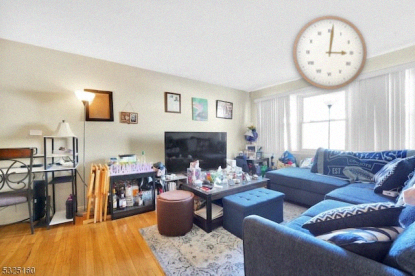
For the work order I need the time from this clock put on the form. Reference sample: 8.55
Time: 3.01
